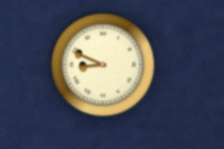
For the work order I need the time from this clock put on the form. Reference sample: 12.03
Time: 8.49
